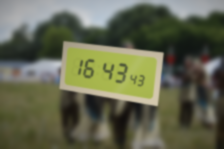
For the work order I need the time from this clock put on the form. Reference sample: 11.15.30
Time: 16.43.43
